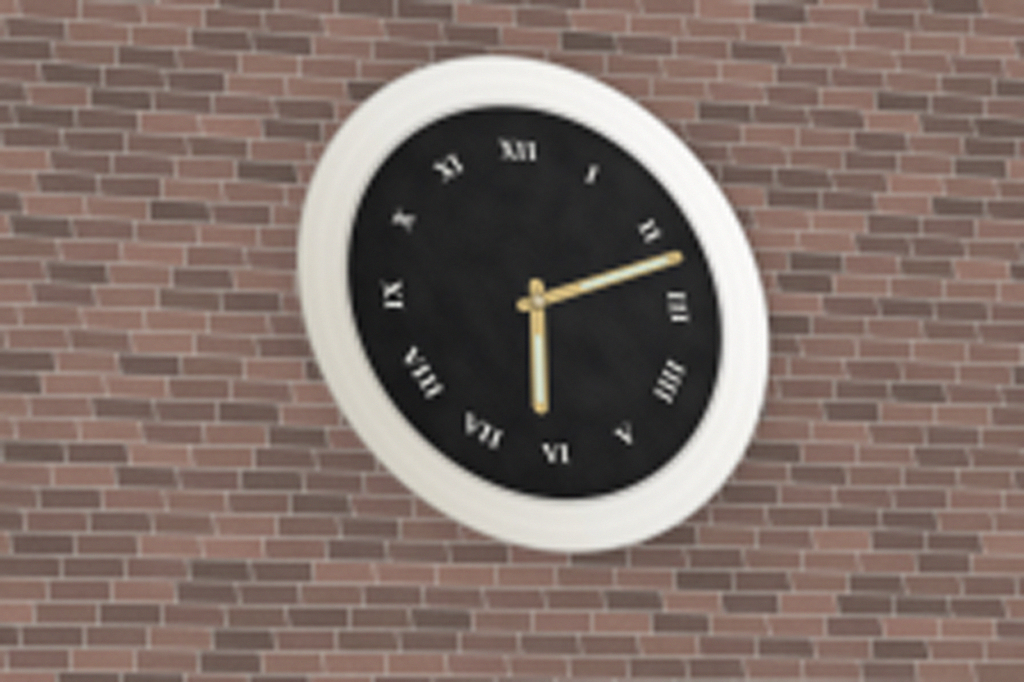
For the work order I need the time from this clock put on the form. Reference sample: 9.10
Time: 6.12
